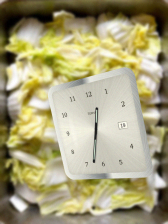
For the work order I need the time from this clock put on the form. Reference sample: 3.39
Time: 12.33
